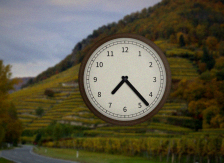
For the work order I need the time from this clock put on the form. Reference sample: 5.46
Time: 7.23
